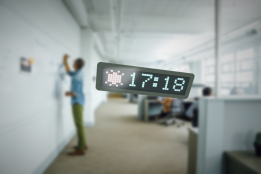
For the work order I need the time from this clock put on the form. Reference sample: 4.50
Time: 17.18
